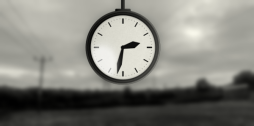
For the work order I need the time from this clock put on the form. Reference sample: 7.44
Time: 2.32
